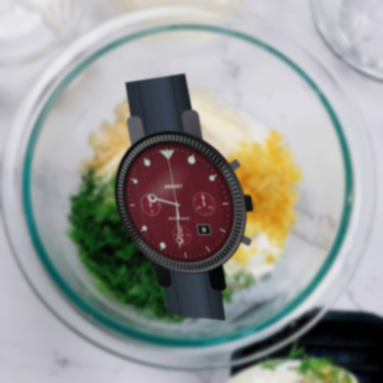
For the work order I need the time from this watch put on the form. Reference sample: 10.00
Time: 9.31
